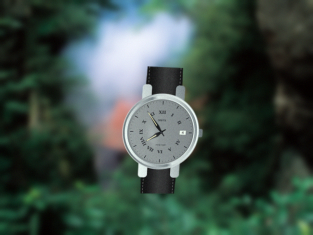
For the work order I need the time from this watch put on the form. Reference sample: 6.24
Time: 7.54
